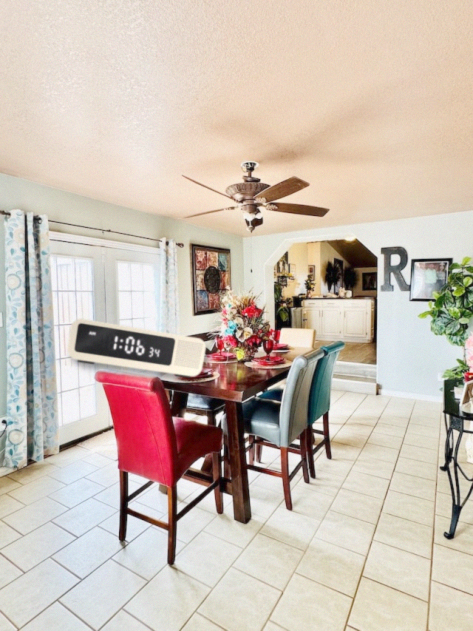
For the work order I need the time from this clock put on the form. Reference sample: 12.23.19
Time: 1.06.34
